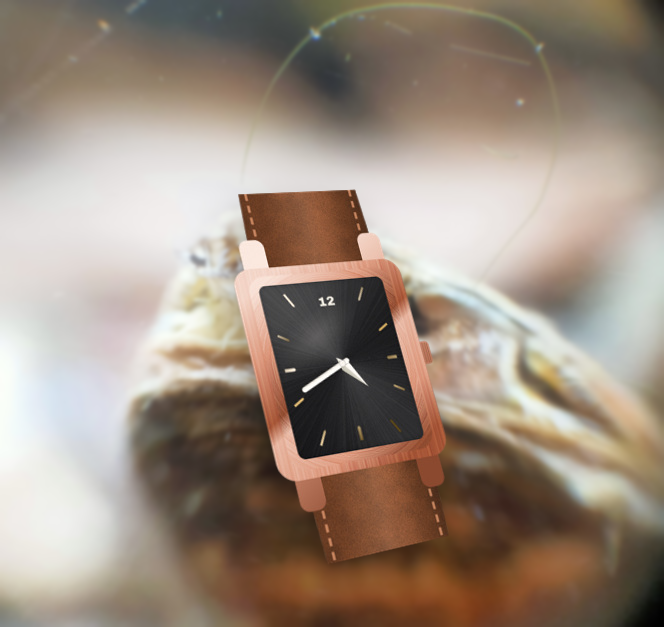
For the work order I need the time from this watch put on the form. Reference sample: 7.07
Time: 4.41
